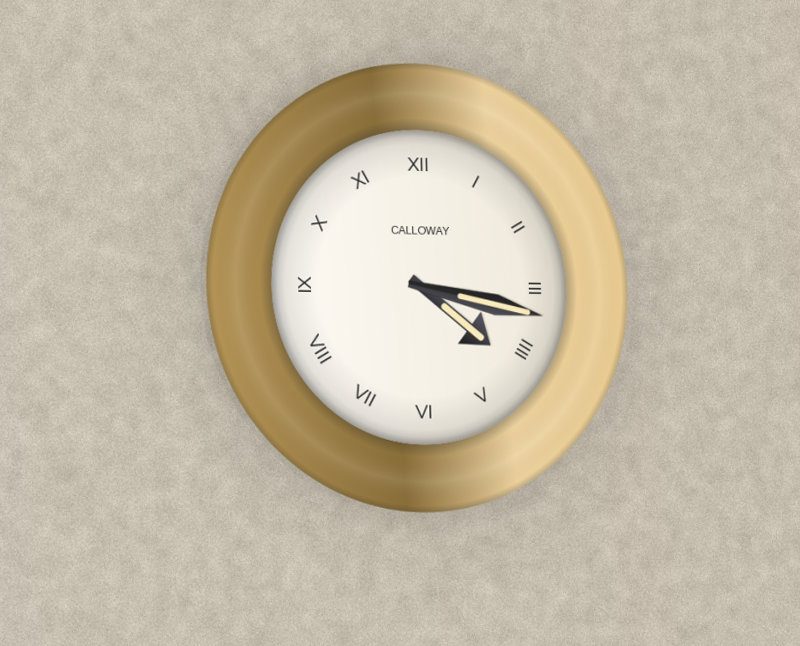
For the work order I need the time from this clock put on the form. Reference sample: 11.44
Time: 4.17
